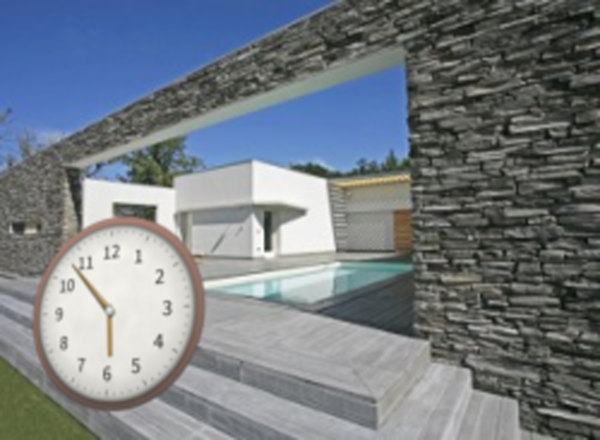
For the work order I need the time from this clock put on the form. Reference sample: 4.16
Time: 5.53
